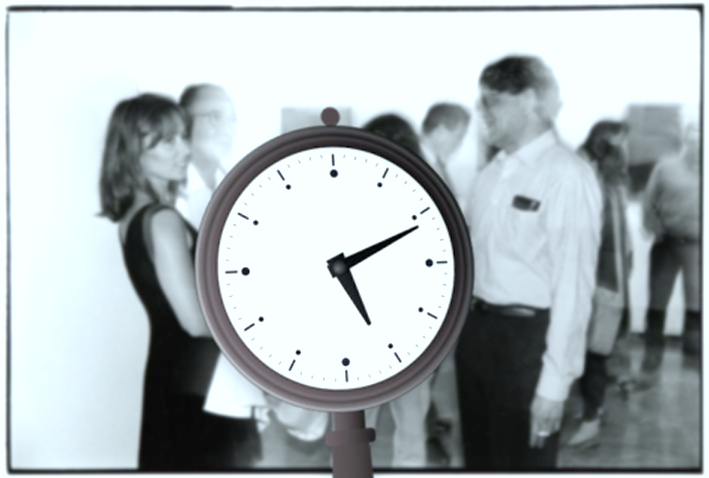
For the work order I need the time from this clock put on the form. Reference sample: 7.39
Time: 5.11
